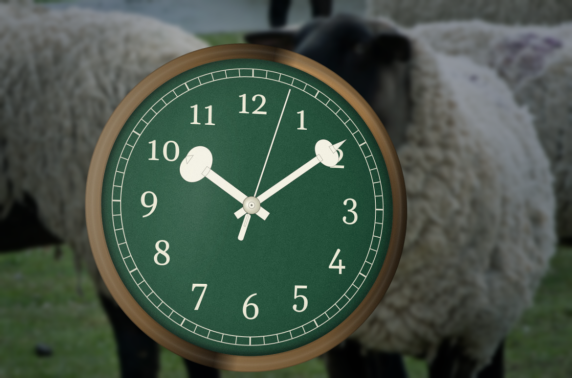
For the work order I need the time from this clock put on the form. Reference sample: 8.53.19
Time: 10.09.03
